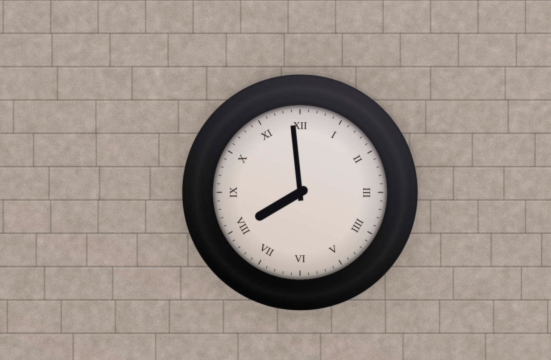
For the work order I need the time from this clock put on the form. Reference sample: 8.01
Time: 7.59
